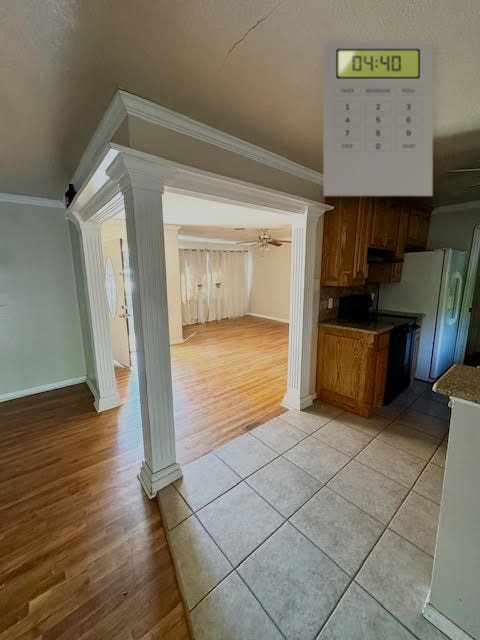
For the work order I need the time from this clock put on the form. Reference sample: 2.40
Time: 4.40
